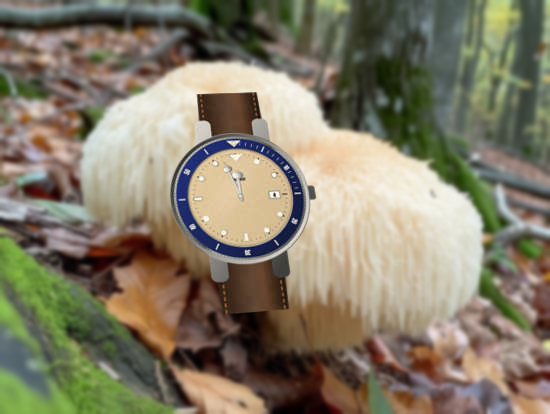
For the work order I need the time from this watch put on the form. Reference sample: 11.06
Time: 11.57
